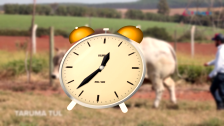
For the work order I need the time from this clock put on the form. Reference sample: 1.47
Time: 12.37
